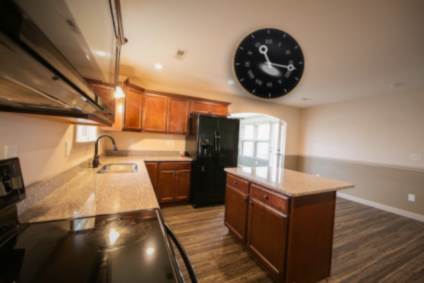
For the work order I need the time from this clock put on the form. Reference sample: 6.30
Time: 11.17
